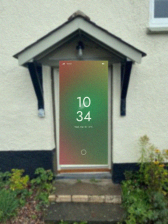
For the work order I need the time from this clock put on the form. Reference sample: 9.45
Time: 10.34
